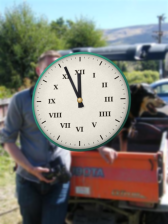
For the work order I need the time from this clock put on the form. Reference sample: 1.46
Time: 11.56
